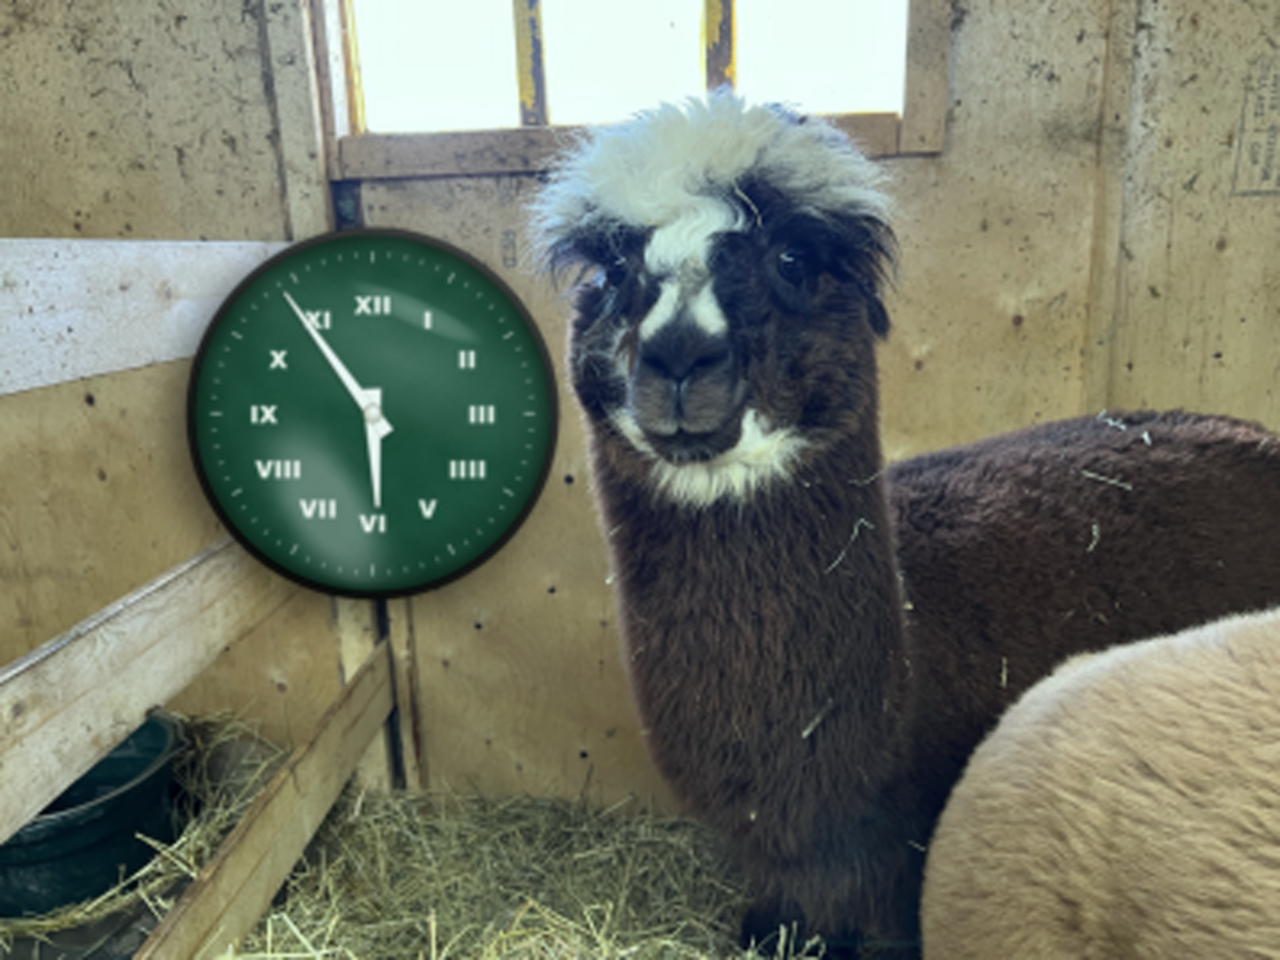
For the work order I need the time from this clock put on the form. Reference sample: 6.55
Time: 5.54
